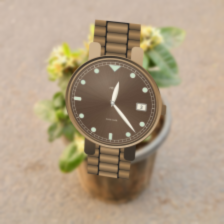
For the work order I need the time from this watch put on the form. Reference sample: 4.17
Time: 12.23
